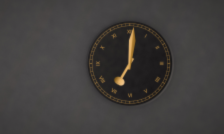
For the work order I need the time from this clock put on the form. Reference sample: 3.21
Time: 7.01
